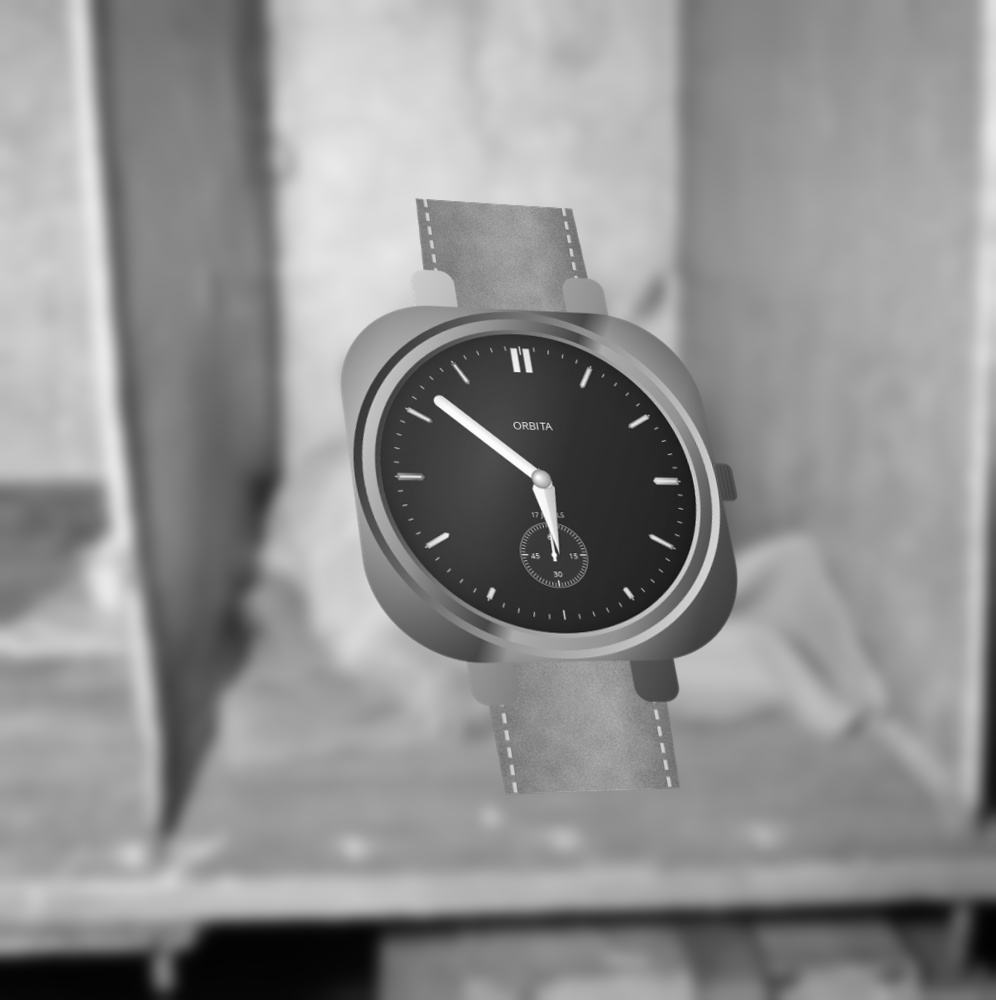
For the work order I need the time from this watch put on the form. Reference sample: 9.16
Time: 5.52
